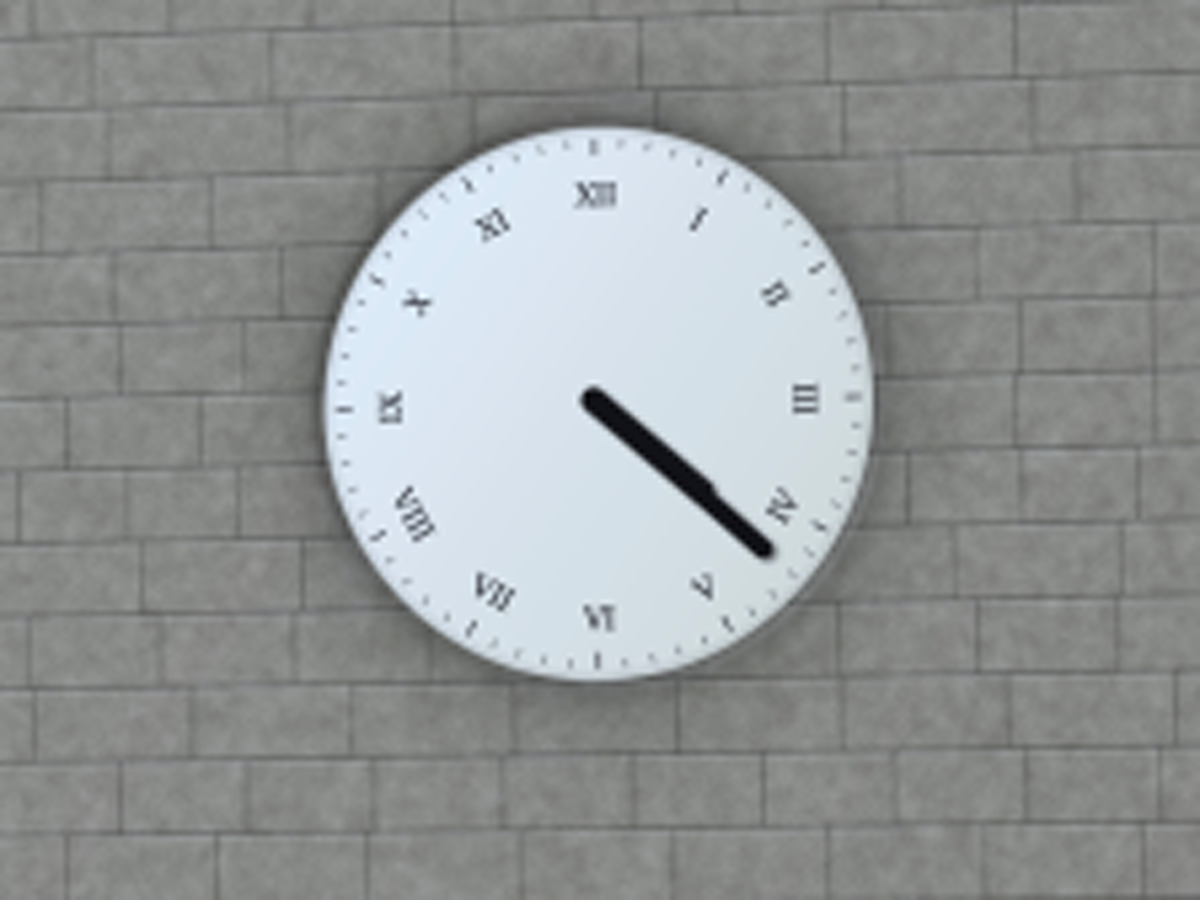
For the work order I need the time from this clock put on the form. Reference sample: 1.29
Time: 4.22
